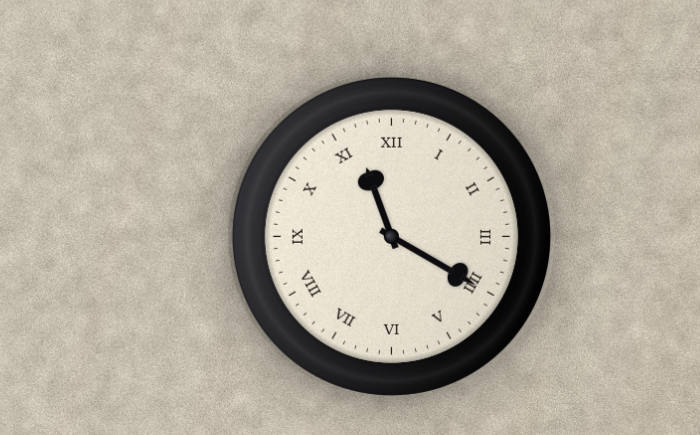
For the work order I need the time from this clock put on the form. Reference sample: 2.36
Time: 11.20
